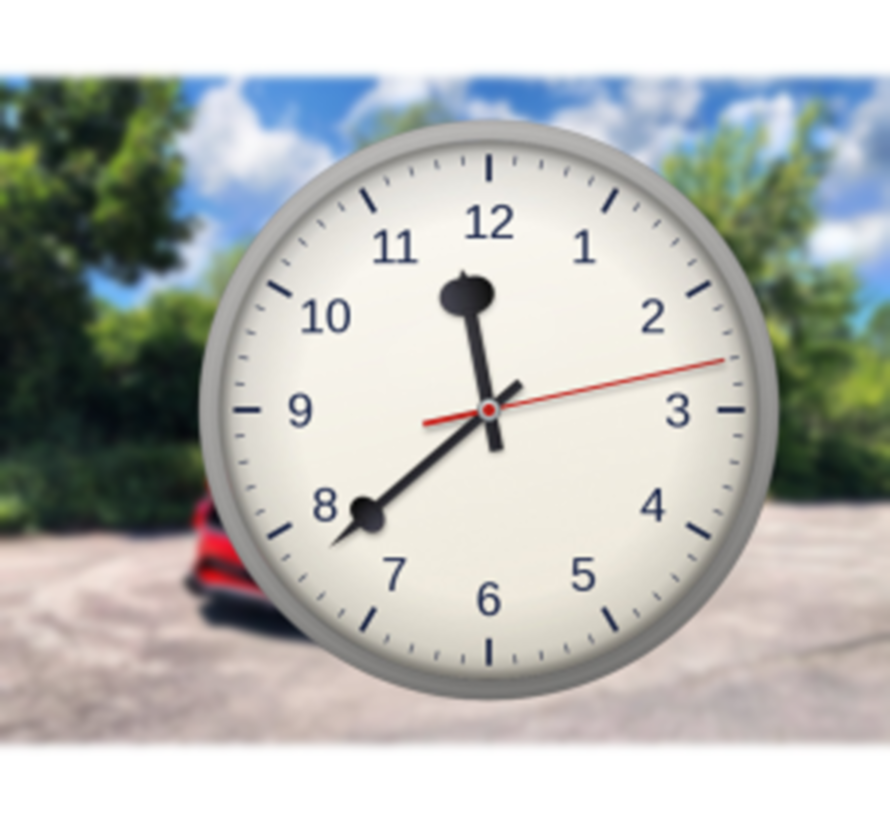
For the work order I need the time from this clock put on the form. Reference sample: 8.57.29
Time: 11.38.13
